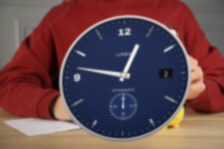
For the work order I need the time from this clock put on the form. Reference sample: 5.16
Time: 12.47
